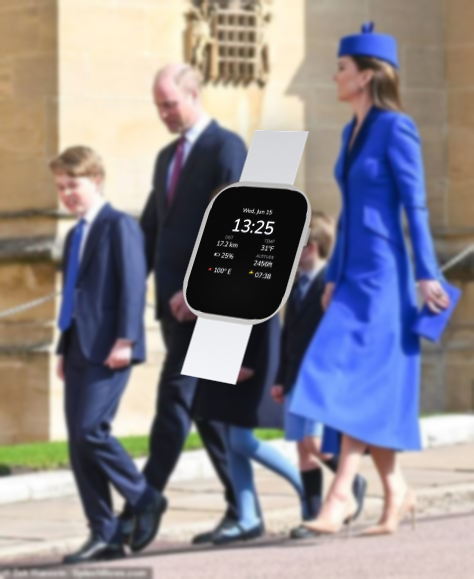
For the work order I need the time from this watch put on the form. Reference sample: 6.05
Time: 13.25
